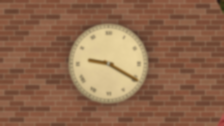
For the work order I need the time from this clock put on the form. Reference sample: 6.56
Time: 9.20
